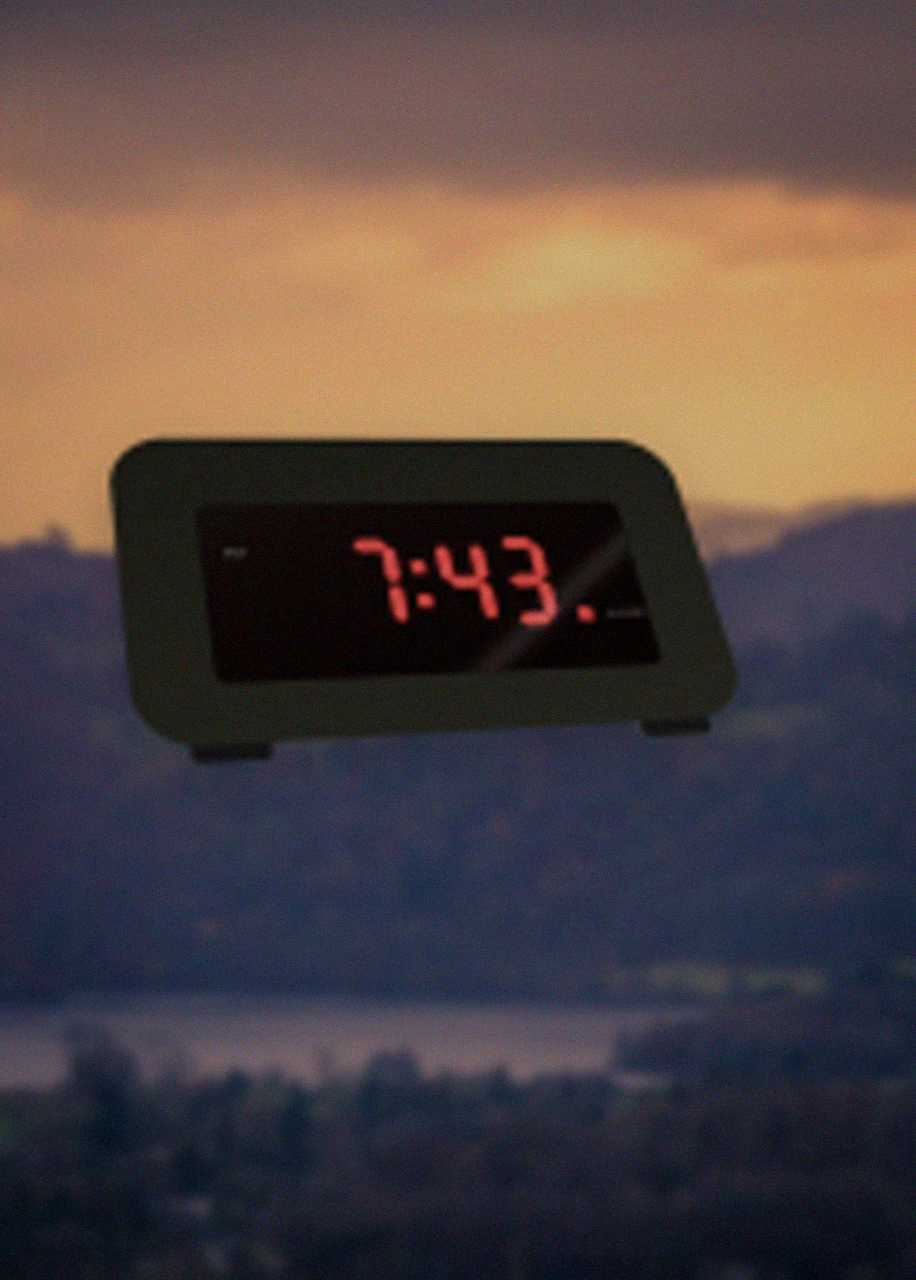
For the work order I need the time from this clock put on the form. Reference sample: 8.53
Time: 7.43
